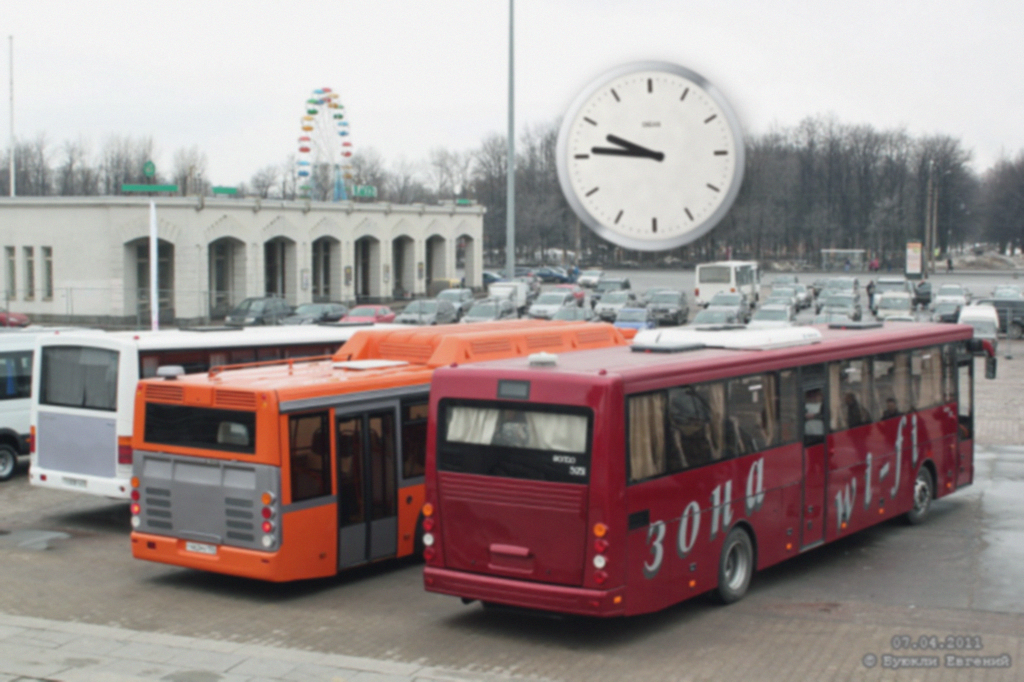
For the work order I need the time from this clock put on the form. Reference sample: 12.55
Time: 9.46
